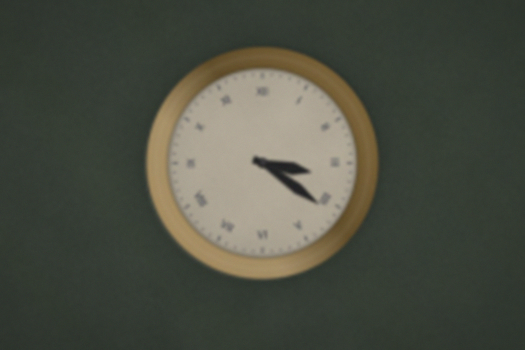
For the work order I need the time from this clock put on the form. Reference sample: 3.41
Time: 3.21
